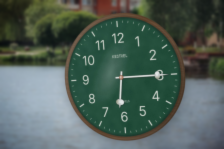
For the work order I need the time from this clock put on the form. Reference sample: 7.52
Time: 6.15
